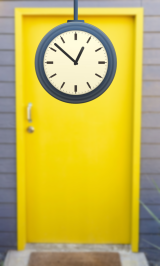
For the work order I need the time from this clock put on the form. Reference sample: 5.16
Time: 12.52
